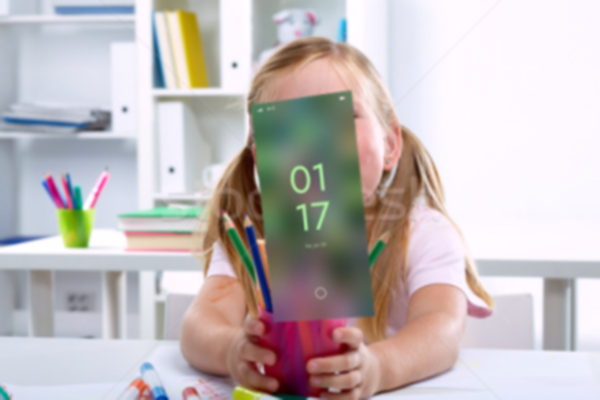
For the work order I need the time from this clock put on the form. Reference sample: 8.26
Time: 1.17
